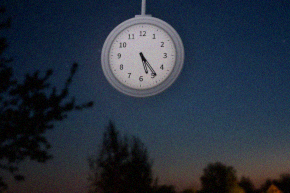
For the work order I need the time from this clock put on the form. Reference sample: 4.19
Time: 5.24
